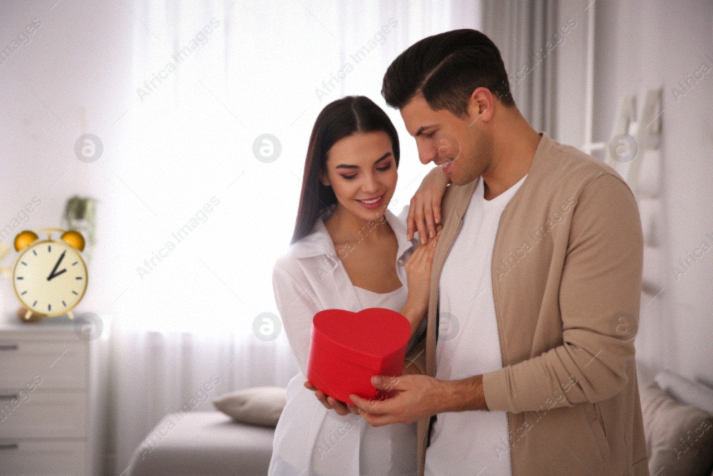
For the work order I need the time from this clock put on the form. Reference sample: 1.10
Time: 2.05
